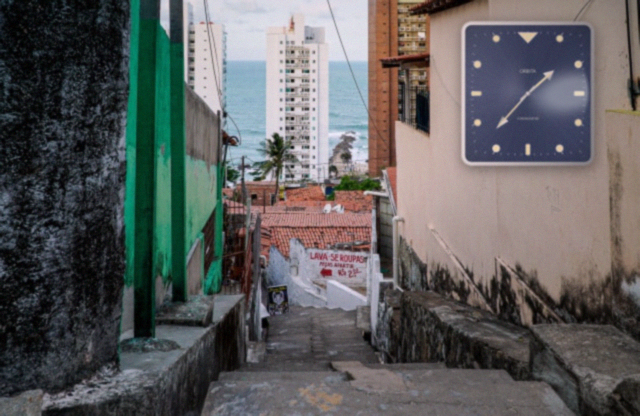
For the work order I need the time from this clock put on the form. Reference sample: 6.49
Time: 1.37
